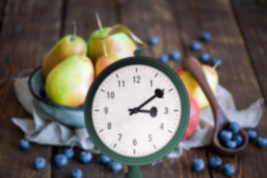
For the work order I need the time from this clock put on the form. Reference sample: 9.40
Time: 3.09
